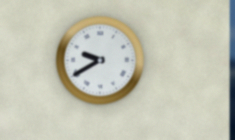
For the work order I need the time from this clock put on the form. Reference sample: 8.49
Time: 9.40
